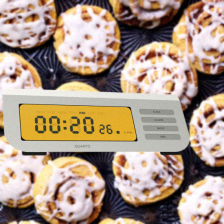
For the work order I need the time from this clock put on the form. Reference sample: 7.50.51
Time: 0.20.26
